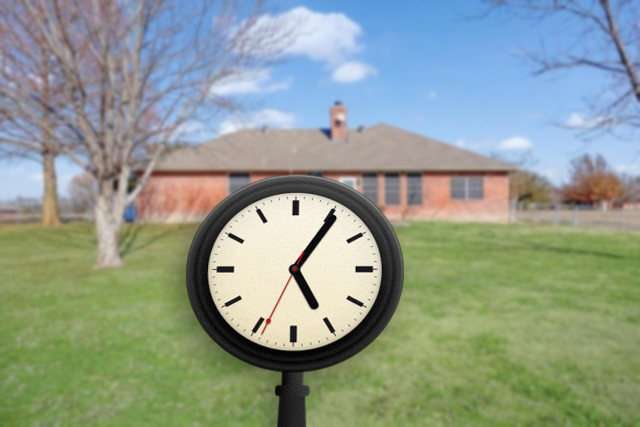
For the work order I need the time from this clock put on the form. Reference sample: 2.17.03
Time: 5.05.34
